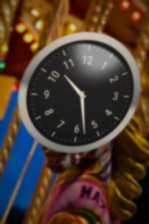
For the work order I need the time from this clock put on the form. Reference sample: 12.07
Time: 10.28
